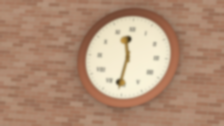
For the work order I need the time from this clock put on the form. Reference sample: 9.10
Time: 11.31
